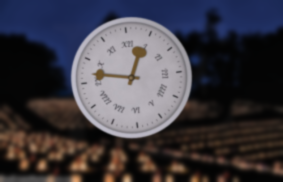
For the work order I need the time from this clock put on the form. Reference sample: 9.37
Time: 12.47
